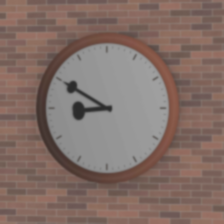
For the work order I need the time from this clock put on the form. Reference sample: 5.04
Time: 8.50
